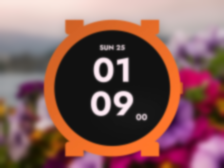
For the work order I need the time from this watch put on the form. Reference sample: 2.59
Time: 1.09
